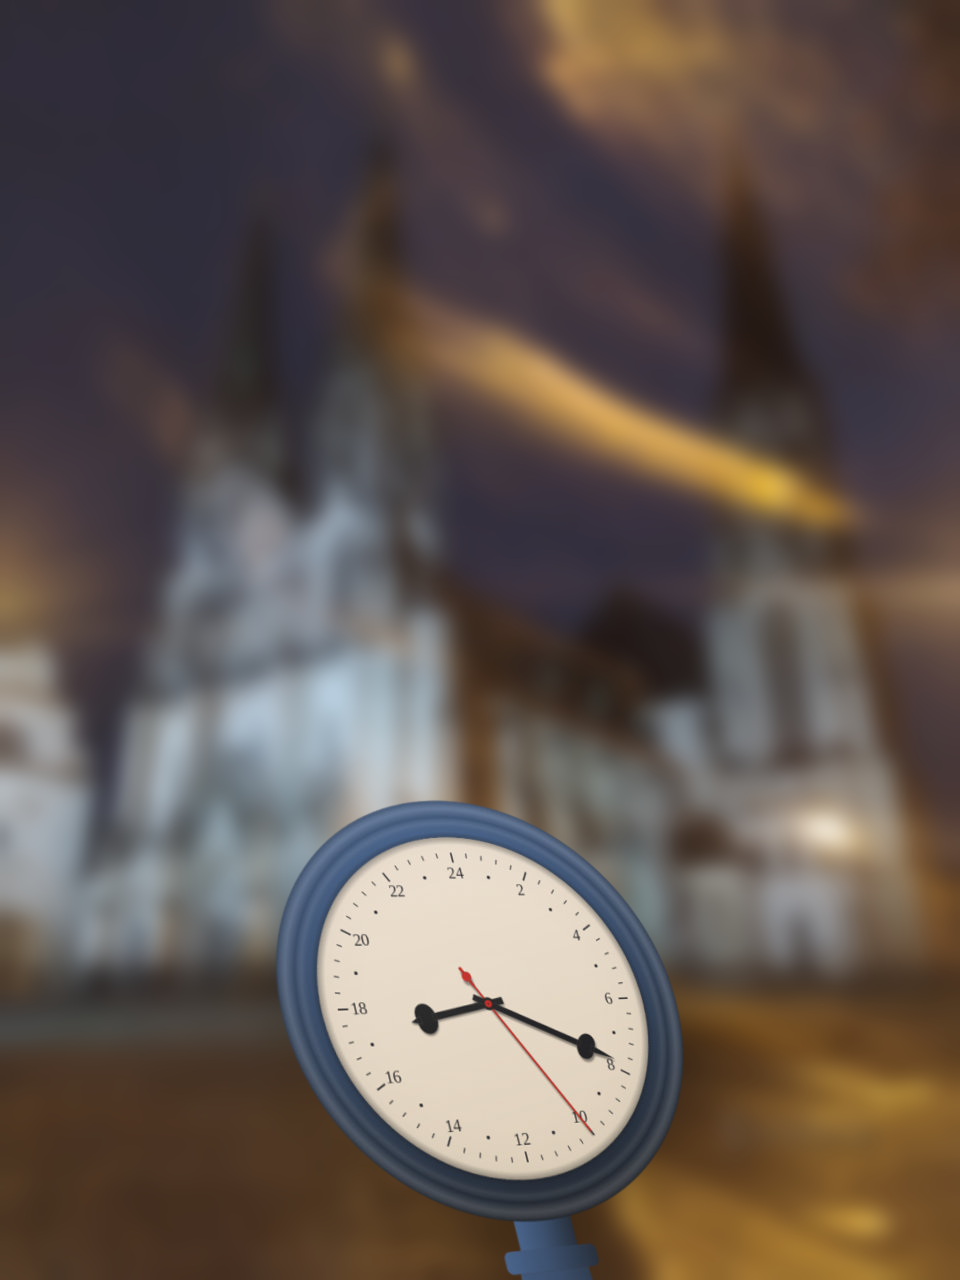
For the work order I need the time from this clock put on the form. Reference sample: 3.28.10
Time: 17.19.25
